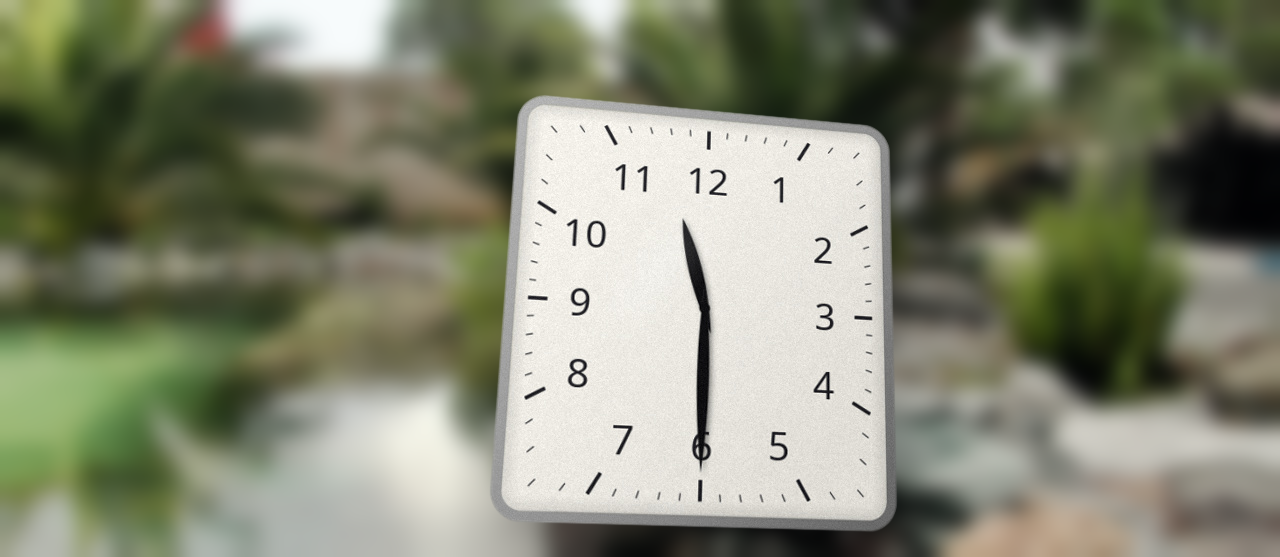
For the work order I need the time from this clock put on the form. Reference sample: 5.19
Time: 11.30
